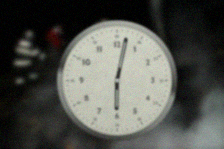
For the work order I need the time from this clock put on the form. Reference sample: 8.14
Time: 6.02
